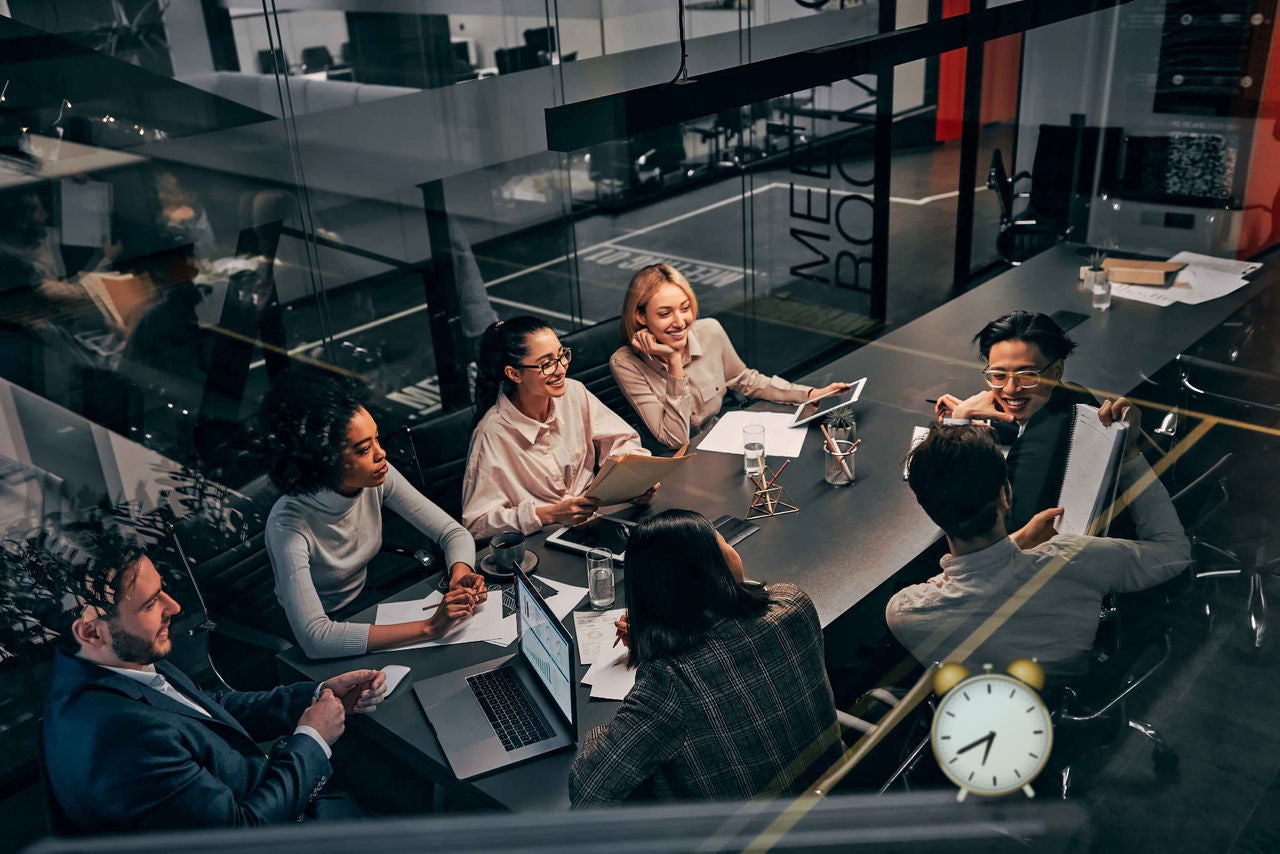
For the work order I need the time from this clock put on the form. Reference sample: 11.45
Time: 6.41
